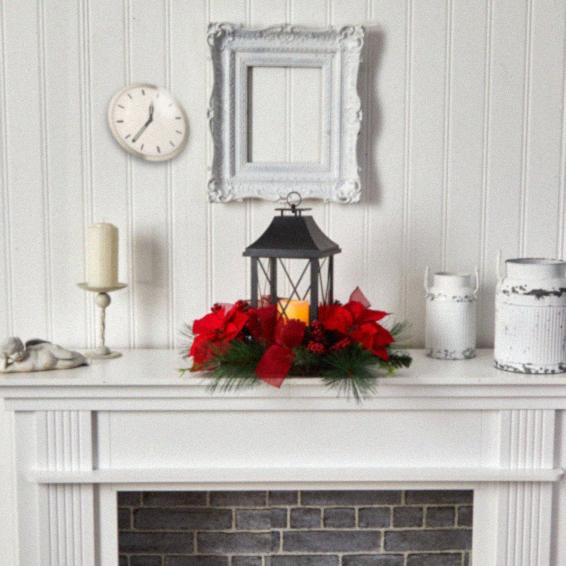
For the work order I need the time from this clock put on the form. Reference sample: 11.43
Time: 12.38
